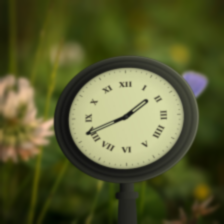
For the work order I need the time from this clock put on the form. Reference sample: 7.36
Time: 1.41
